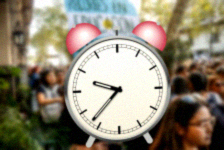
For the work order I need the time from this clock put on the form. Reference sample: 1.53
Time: 9.37
